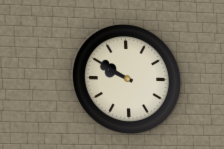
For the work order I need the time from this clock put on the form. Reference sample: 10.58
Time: 9.50
